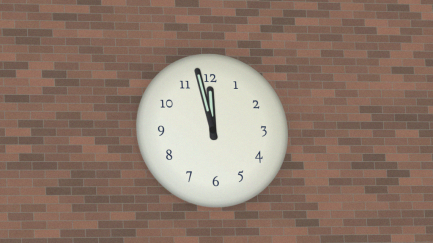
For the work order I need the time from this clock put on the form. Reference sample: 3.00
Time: 11.58
